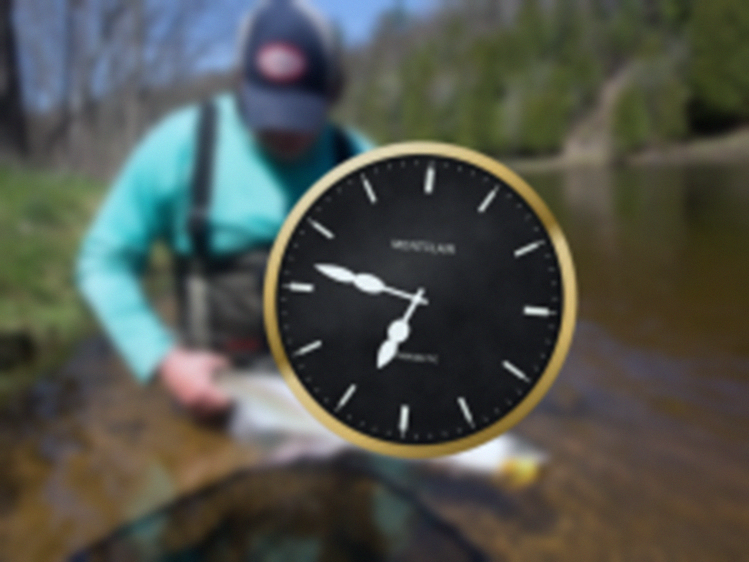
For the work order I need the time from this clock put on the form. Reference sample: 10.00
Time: 6.47
